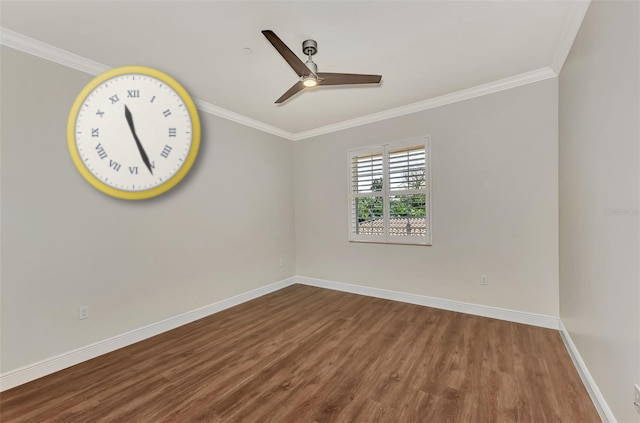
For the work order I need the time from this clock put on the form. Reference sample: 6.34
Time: 11.26
